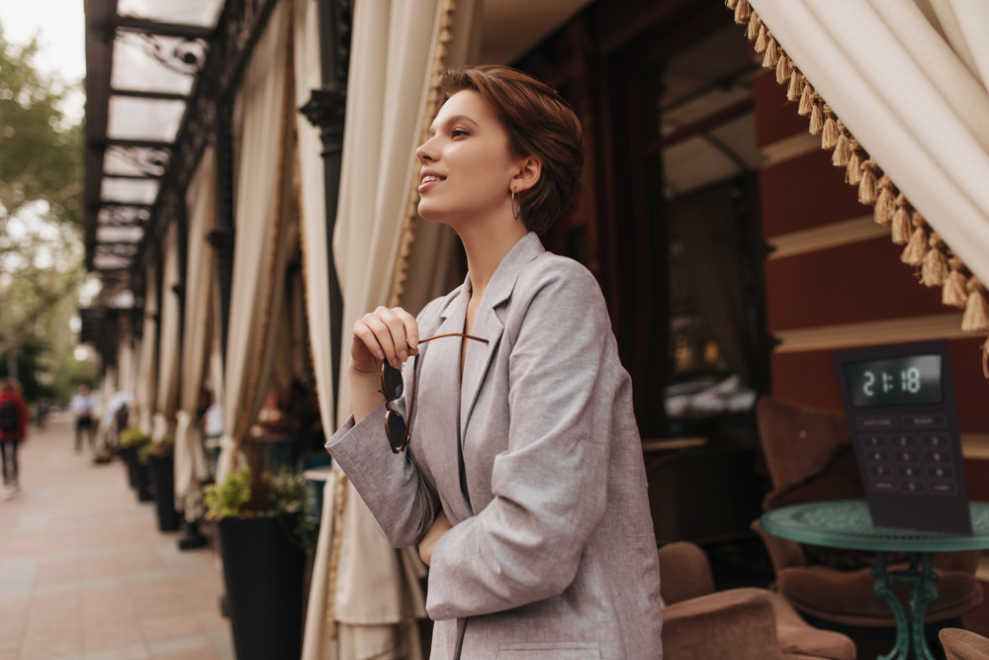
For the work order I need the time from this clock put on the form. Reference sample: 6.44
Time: 21.18
